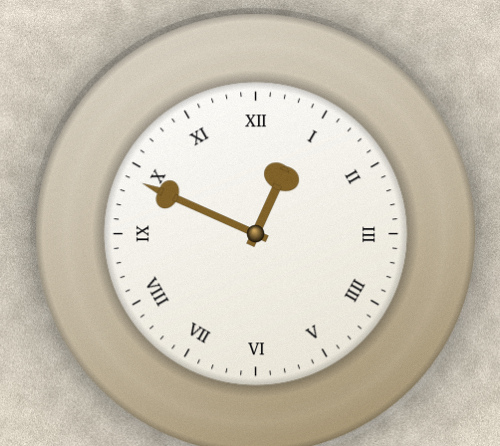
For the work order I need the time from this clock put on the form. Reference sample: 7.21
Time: 12.49
